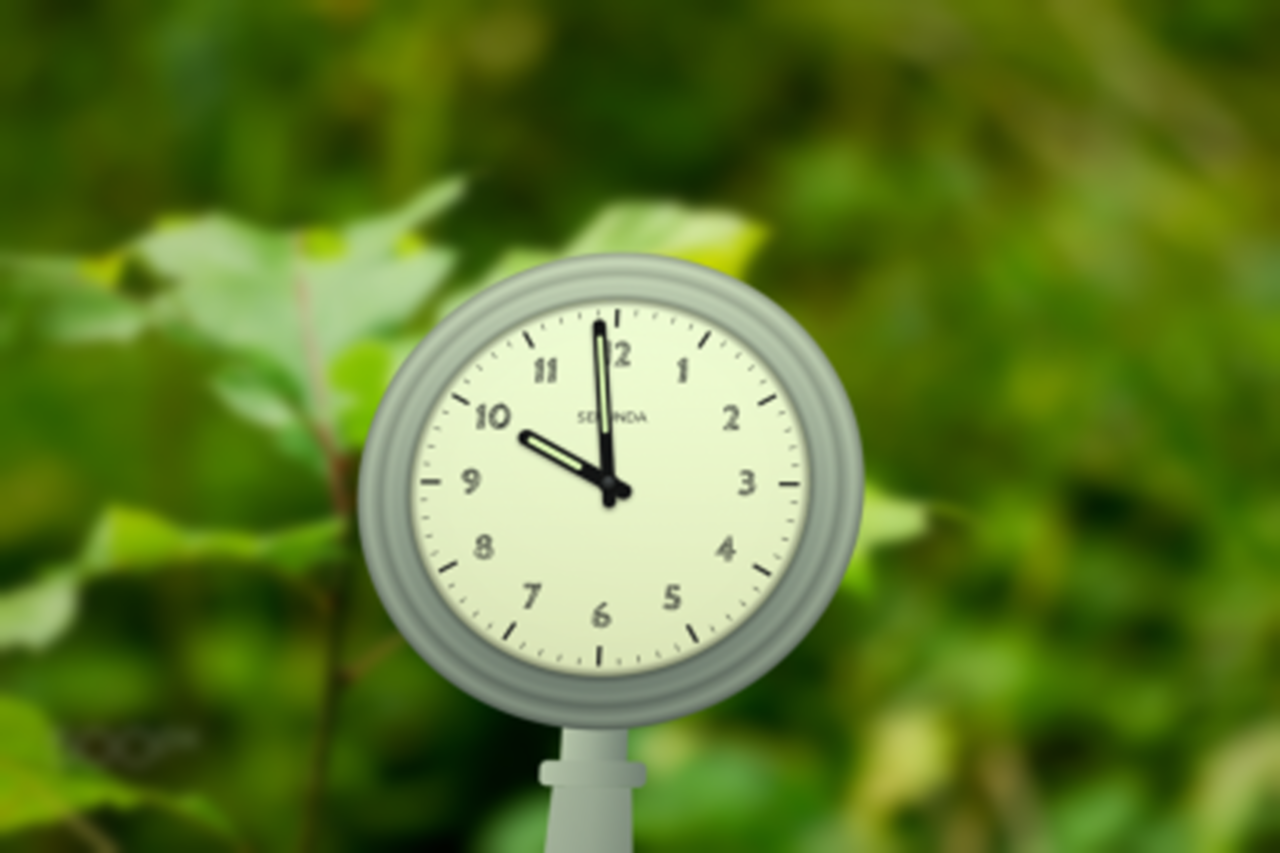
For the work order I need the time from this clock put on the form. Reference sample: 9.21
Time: 9.59
